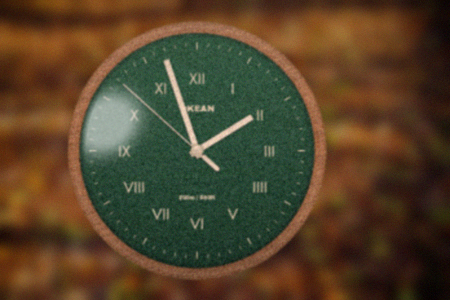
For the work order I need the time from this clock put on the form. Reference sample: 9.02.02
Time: 1.56.52
